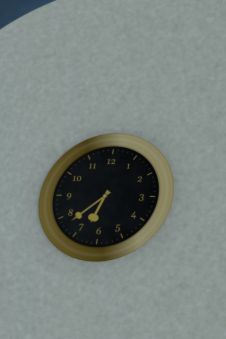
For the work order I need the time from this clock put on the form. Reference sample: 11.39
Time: 6.38
